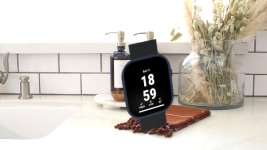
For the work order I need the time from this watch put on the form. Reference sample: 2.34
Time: 18.59
